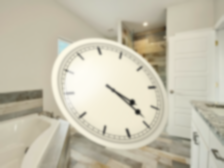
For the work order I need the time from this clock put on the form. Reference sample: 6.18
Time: 4.24
